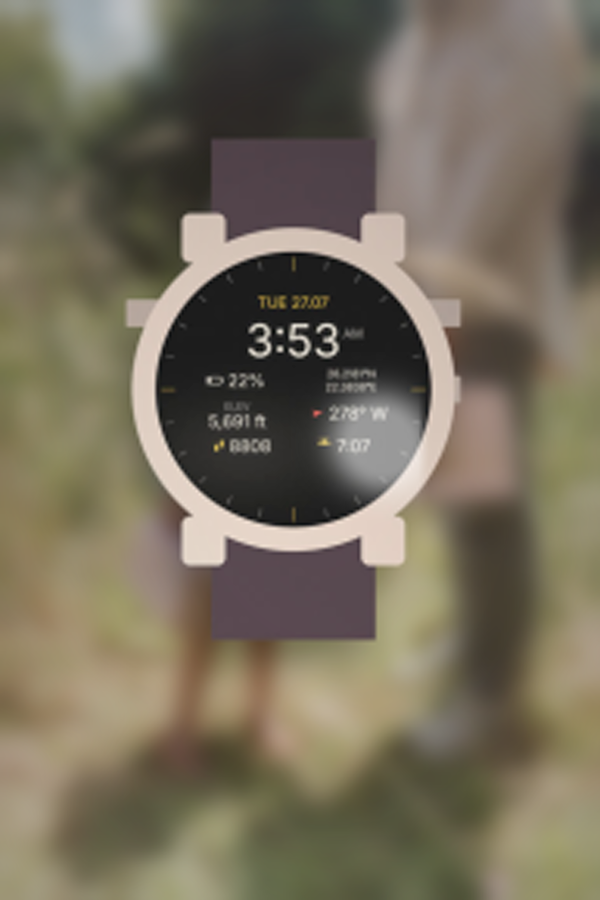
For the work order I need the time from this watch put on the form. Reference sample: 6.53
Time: 3.53
